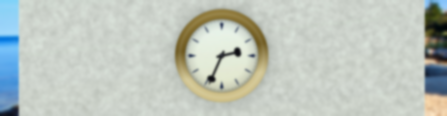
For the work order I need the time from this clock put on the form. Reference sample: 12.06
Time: 2.34
